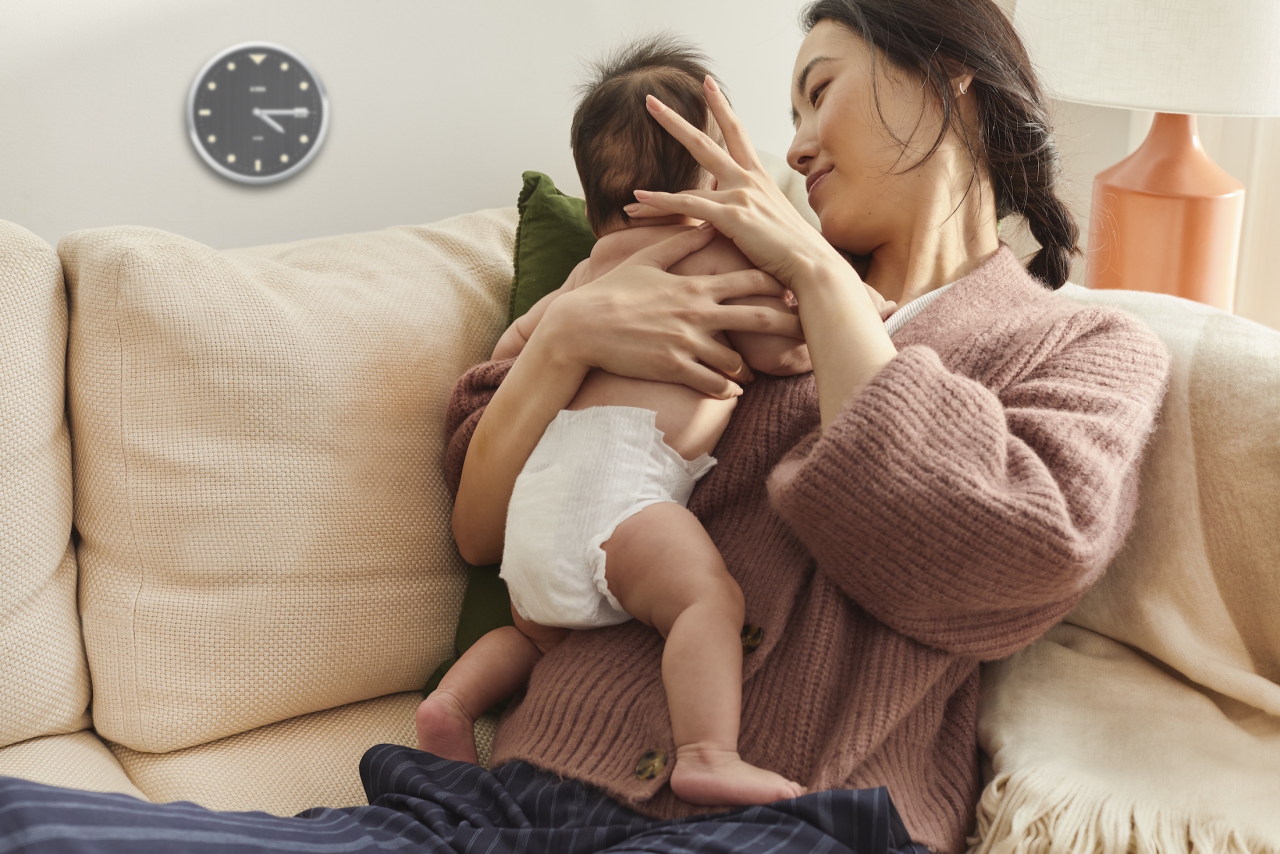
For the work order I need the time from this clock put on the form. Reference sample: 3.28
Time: 4.15
